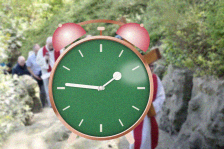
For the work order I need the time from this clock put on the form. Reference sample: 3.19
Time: 1.46
